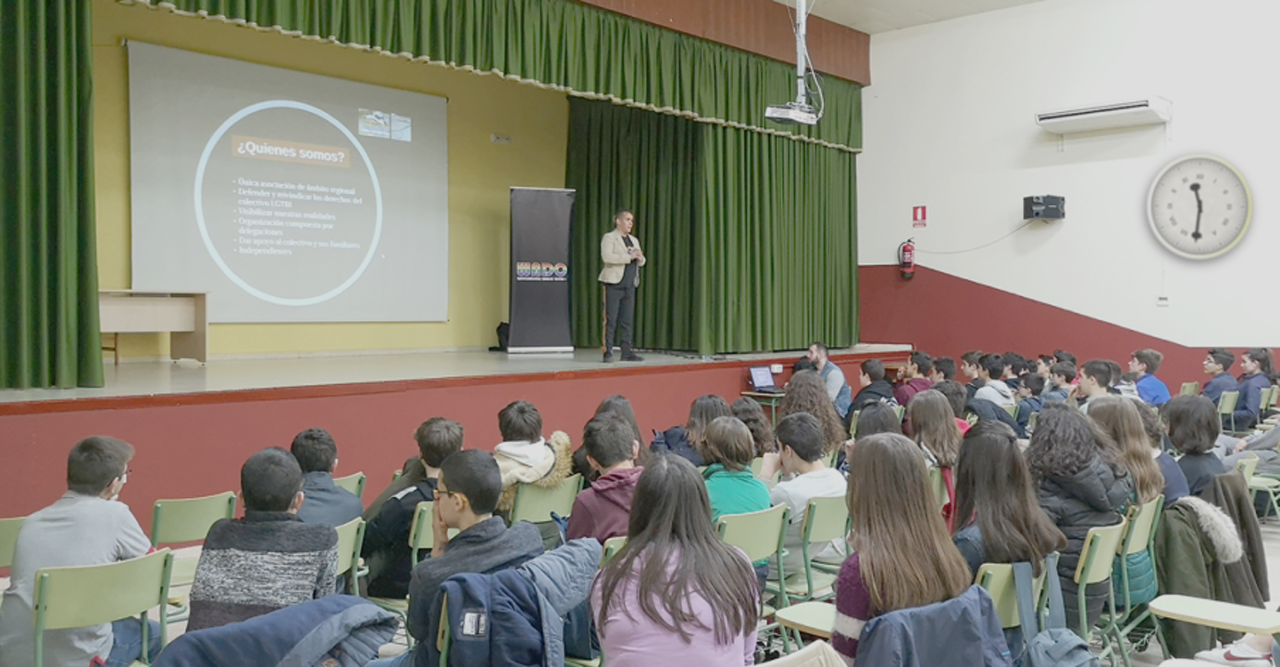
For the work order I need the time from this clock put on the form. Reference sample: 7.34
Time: 11.31
